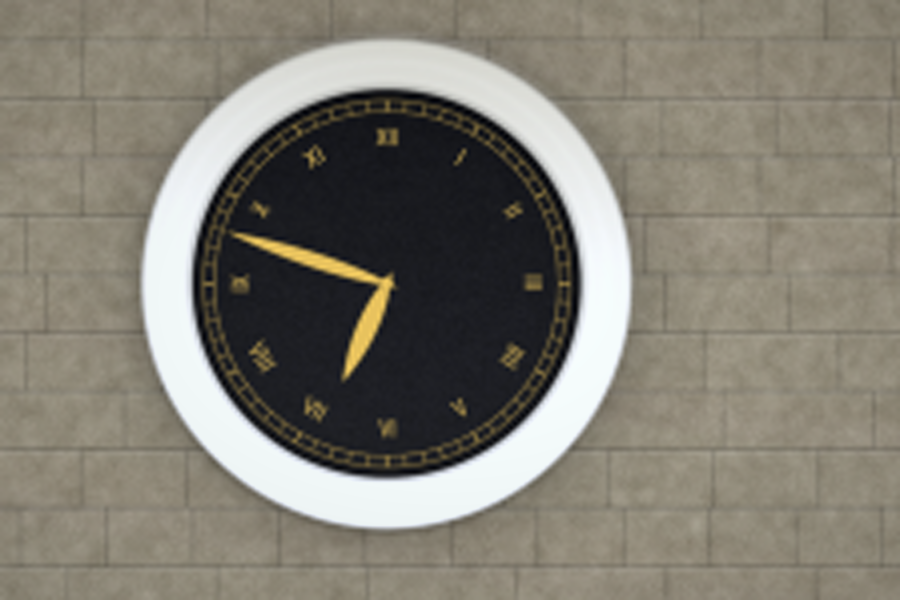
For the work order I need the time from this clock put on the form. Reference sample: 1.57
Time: 6.48
